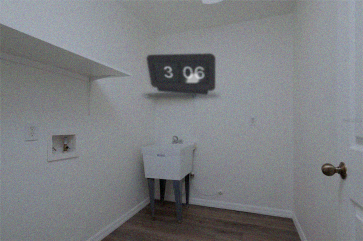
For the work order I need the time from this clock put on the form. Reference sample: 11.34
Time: 3.06
